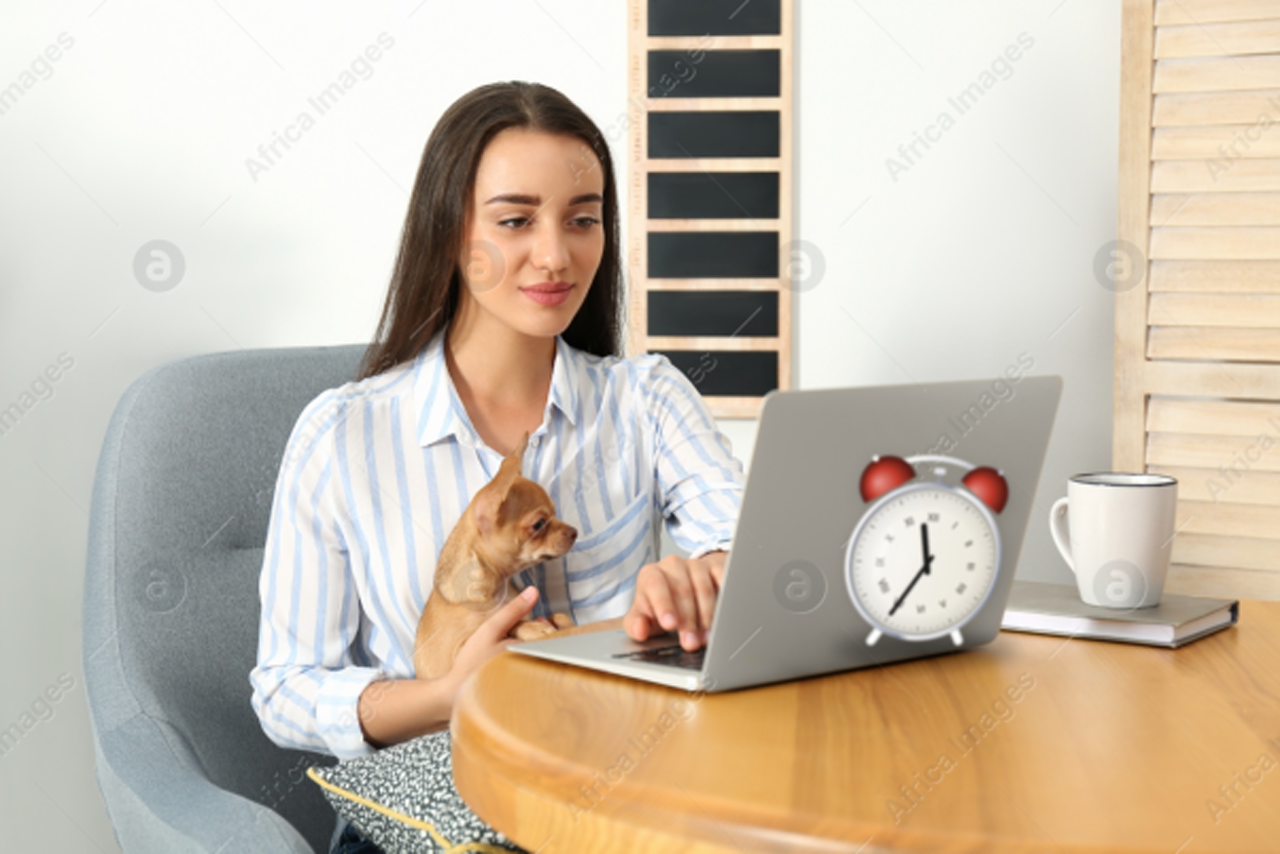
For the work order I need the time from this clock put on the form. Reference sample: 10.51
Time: 11.35
